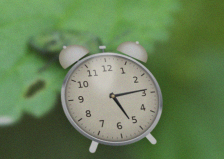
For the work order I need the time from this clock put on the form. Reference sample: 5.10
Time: 5.14
